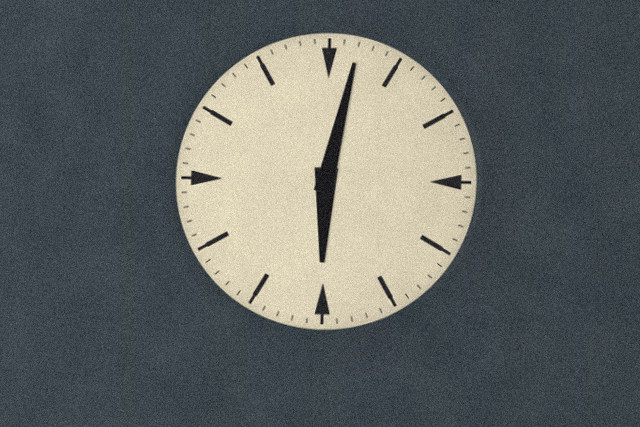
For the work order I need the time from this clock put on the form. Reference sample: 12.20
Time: 6.02
